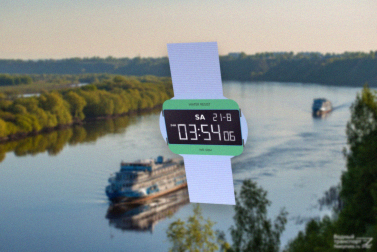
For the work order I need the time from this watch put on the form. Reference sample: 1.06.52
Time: 3.54.06
